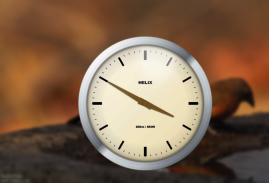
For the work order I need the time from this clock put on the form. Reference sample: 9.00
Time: 3.50
